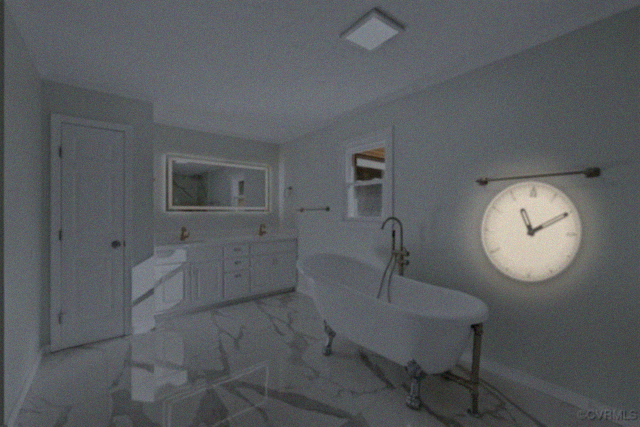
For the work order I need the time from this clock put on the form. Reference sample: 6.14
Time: 11.10
